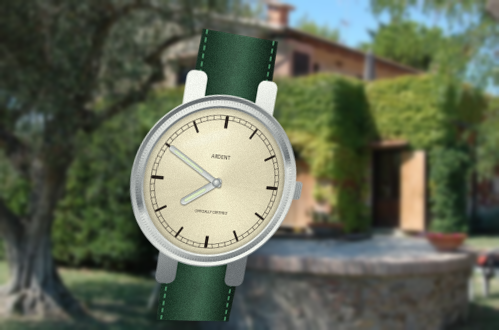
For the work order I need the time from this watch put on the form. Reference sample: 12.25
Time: 7.50
